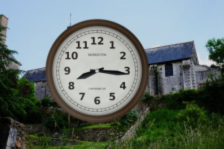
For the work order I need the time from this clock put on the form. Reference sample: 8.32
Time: 8.16
